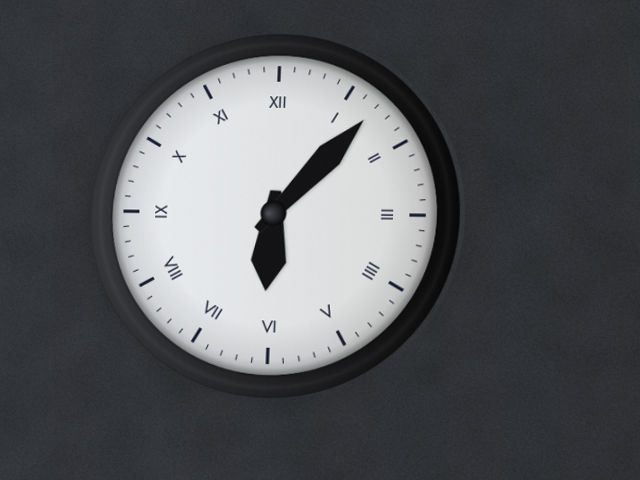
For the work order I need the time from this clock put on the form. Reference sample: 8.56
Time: 6.07
